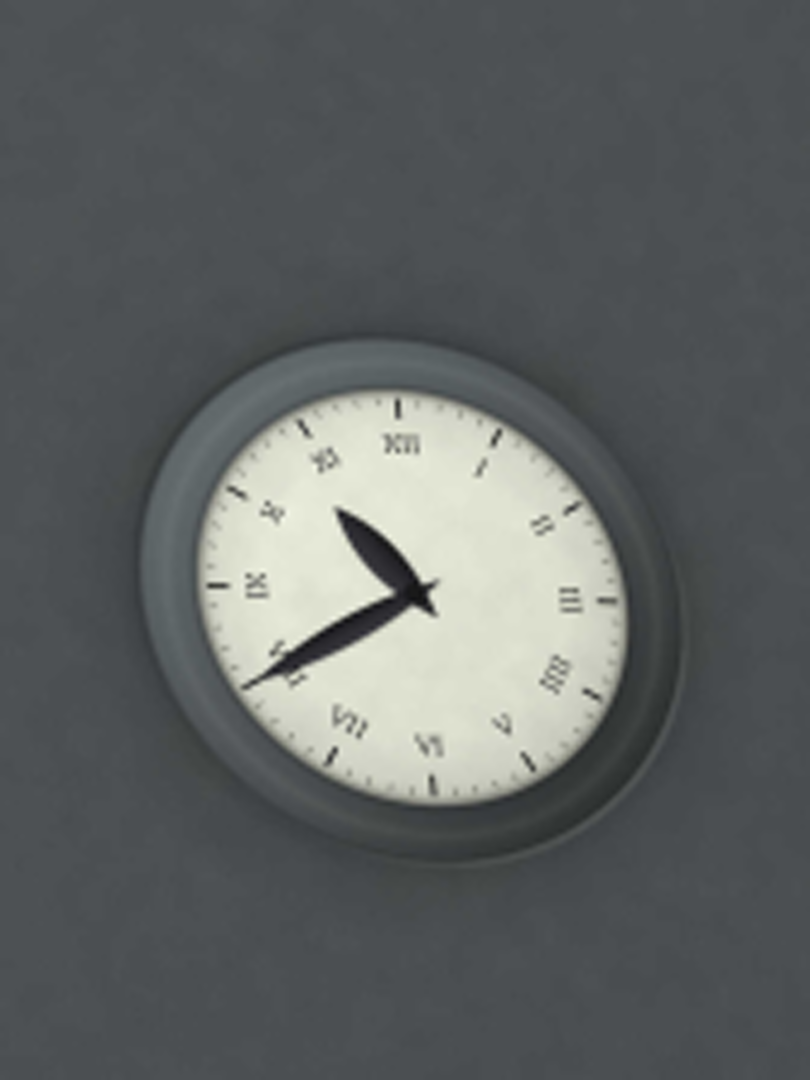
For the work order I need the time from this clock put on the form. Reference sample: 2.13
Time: 10.40
